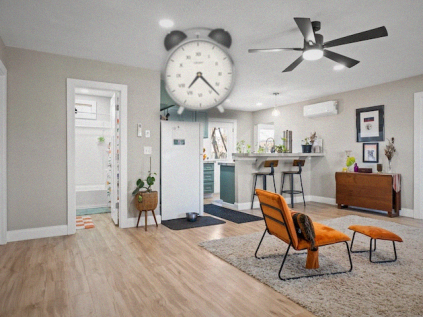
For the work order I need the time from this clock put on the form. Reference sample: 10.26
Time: 7.23
